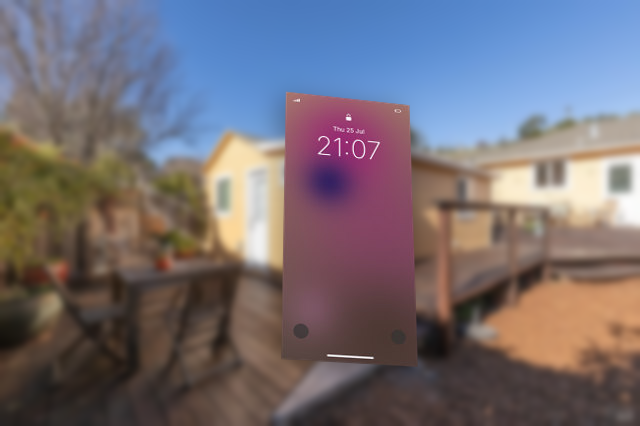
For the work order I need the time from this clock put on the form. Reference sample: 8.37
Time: 21.07
